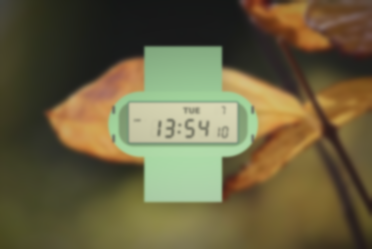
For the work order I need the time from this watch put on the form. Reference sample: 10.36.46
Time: 13.54.10
